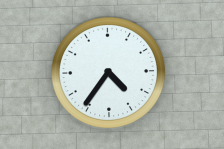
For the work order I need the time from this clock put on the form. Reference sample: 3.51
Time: 4.36
